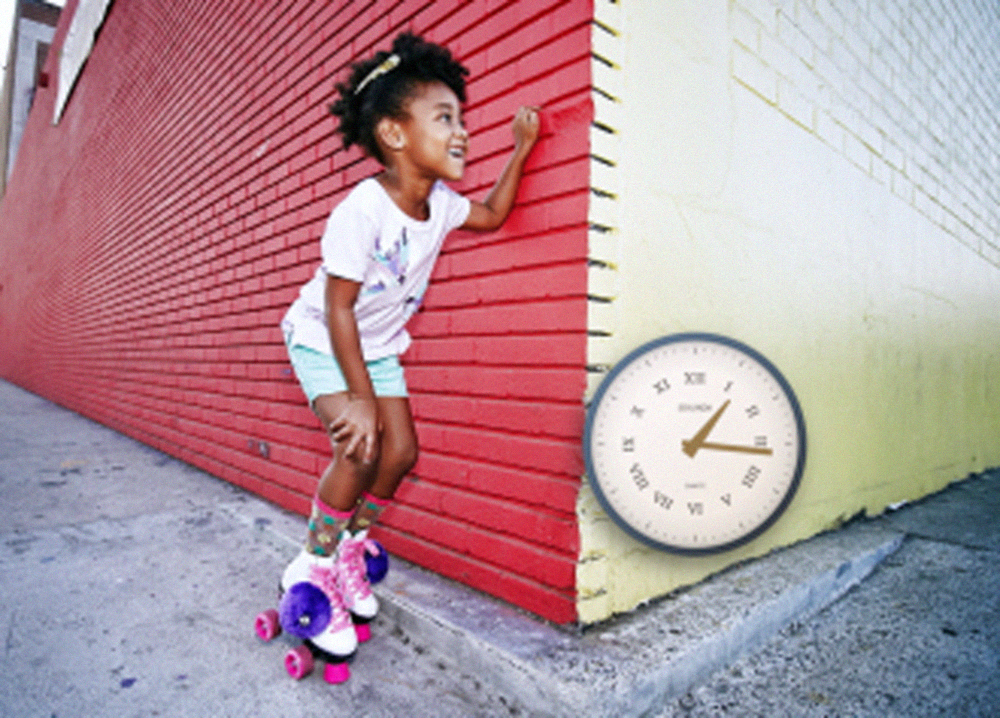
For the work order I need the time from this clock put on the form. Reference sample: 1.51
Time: 1.16
